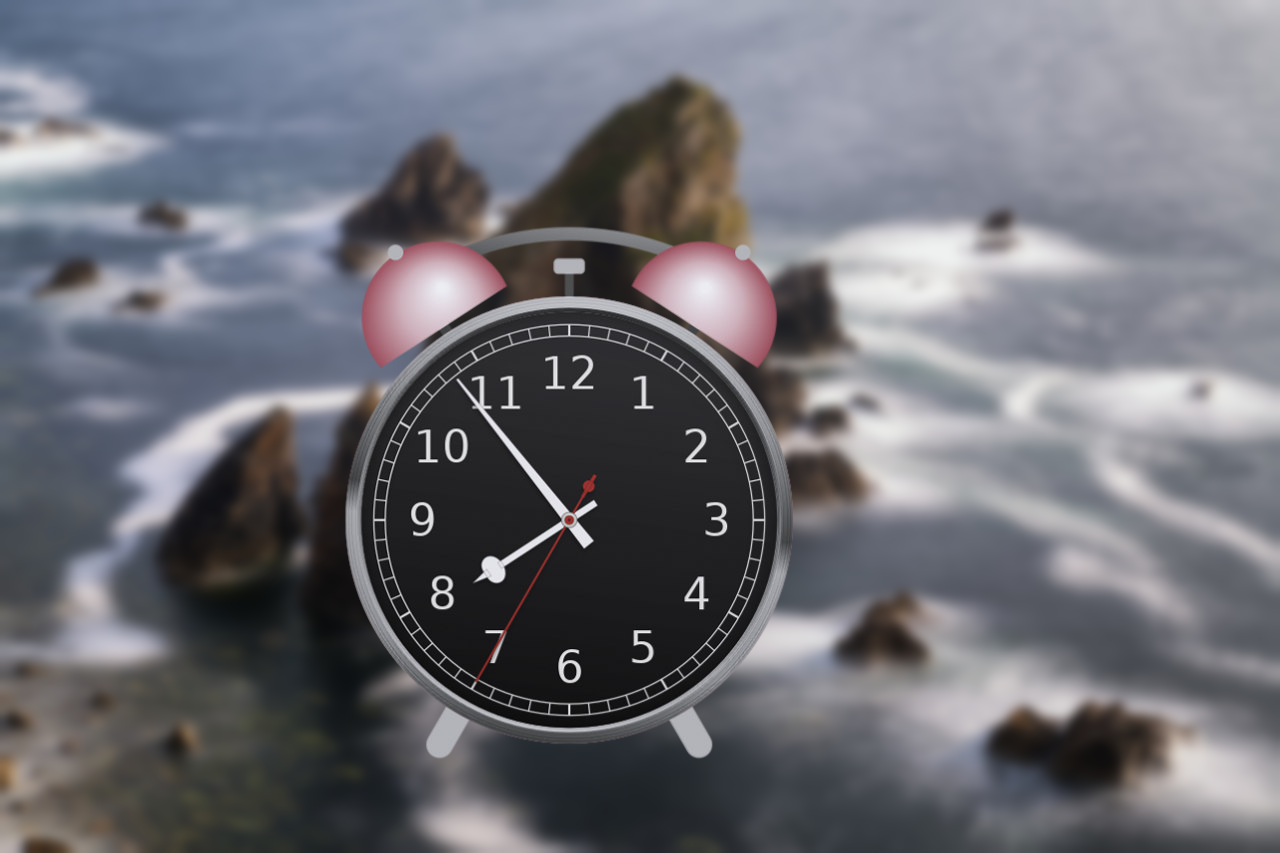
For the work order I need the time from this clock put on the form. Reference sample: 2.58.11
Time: 7.53.35
